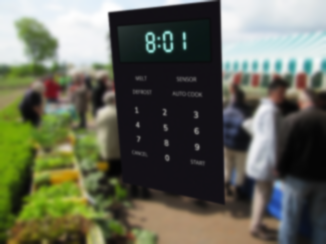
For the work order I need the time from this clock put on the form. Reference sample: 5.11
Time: 8.01
